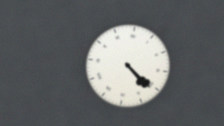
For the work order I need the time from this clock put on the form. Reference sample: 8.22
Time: 4.21
